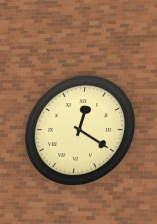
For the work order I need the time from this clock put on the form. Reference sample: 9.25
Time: 12.20
